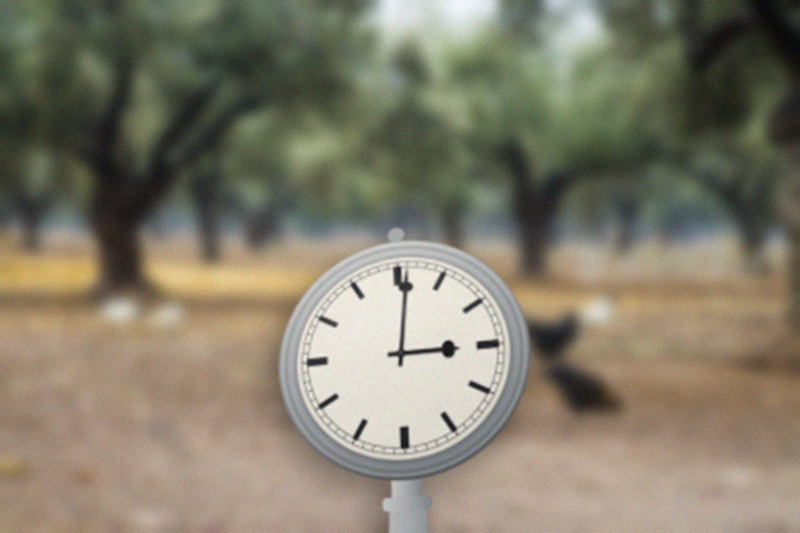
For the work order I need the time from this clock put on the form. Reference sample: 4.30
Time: 3.01
